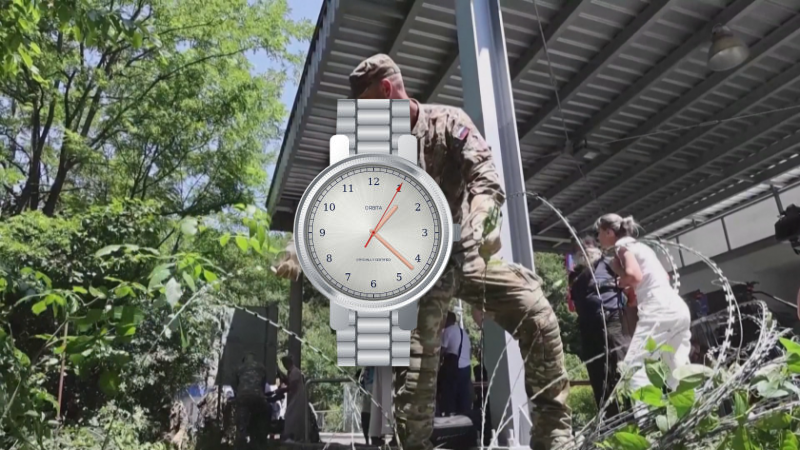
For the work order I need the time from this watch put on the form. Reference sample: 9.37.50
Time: 1.22.05
